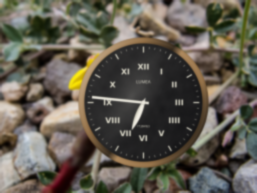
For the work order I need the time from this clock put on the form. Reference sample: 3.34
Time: 6.46
